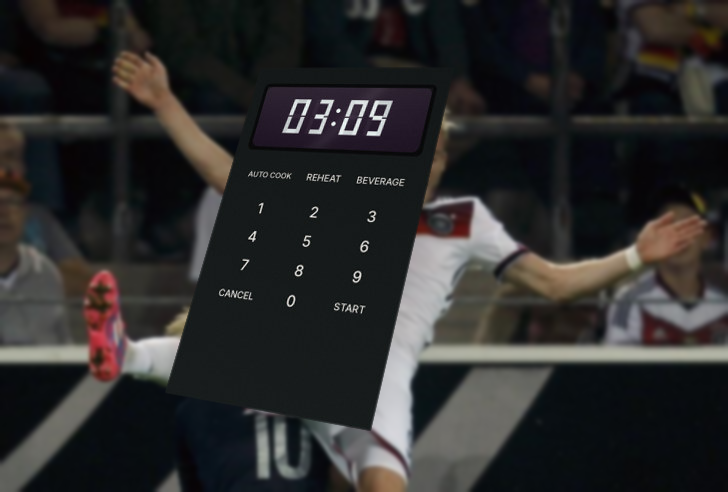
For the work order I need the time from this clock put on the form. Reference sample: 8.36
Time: 3.09
